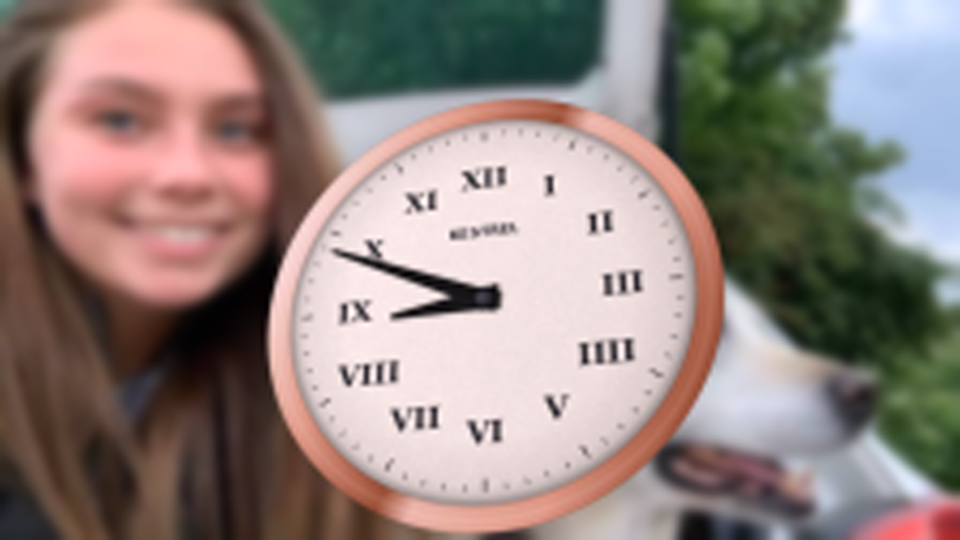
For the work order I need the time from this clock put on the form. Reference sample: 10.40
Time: 8.49
